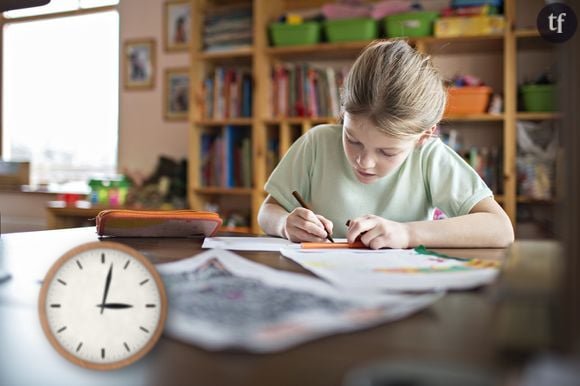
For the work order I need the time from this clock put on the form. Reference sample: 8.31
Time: 3.02
